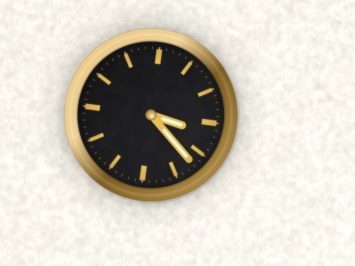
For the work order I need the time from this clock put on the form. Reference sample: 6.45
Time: 3.22
